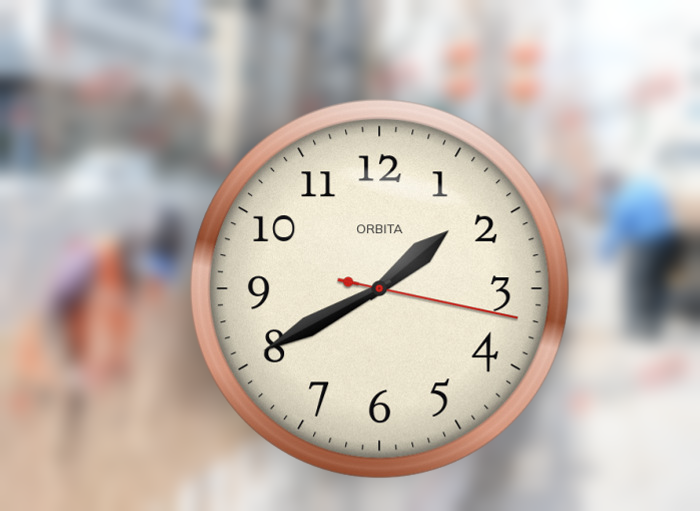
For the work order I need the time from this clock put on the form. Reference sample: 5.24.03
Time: 1.40.17
